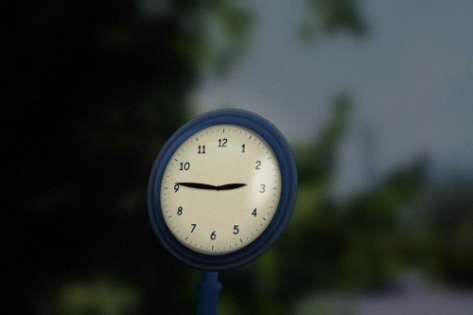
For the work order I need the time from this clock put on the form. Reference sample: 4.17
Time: 2.46
